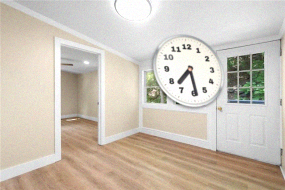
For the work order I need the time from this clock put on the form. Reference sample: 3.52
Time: 7.29
